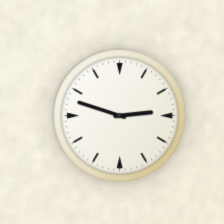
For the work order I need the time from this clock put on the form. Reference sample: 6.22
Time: 2.48
